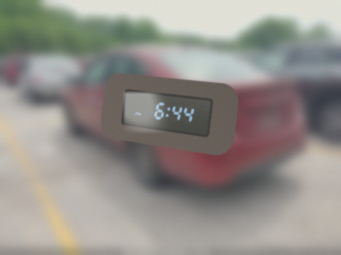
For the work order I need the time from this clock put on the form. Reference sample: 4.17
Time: 6.44
